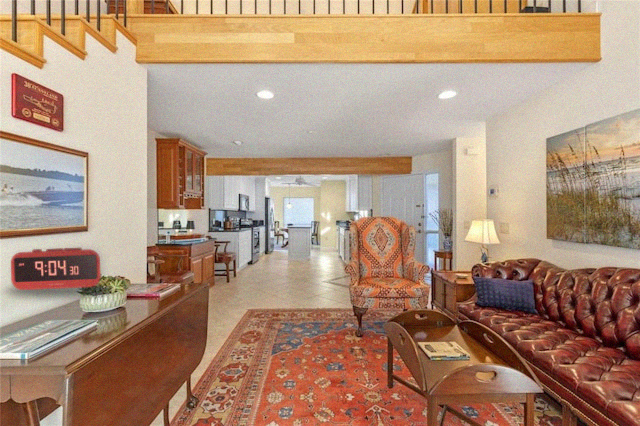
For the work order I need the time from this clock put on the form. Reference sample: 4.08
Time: 9.04
